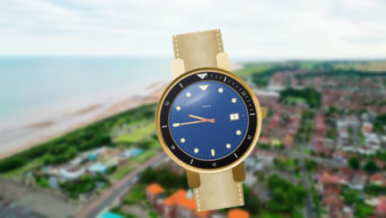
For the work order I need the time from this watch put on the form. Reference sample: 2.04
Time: 9.45
